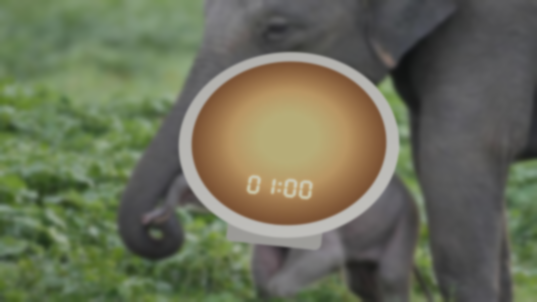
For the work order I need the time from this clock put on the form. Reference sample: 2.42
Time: 1.00
